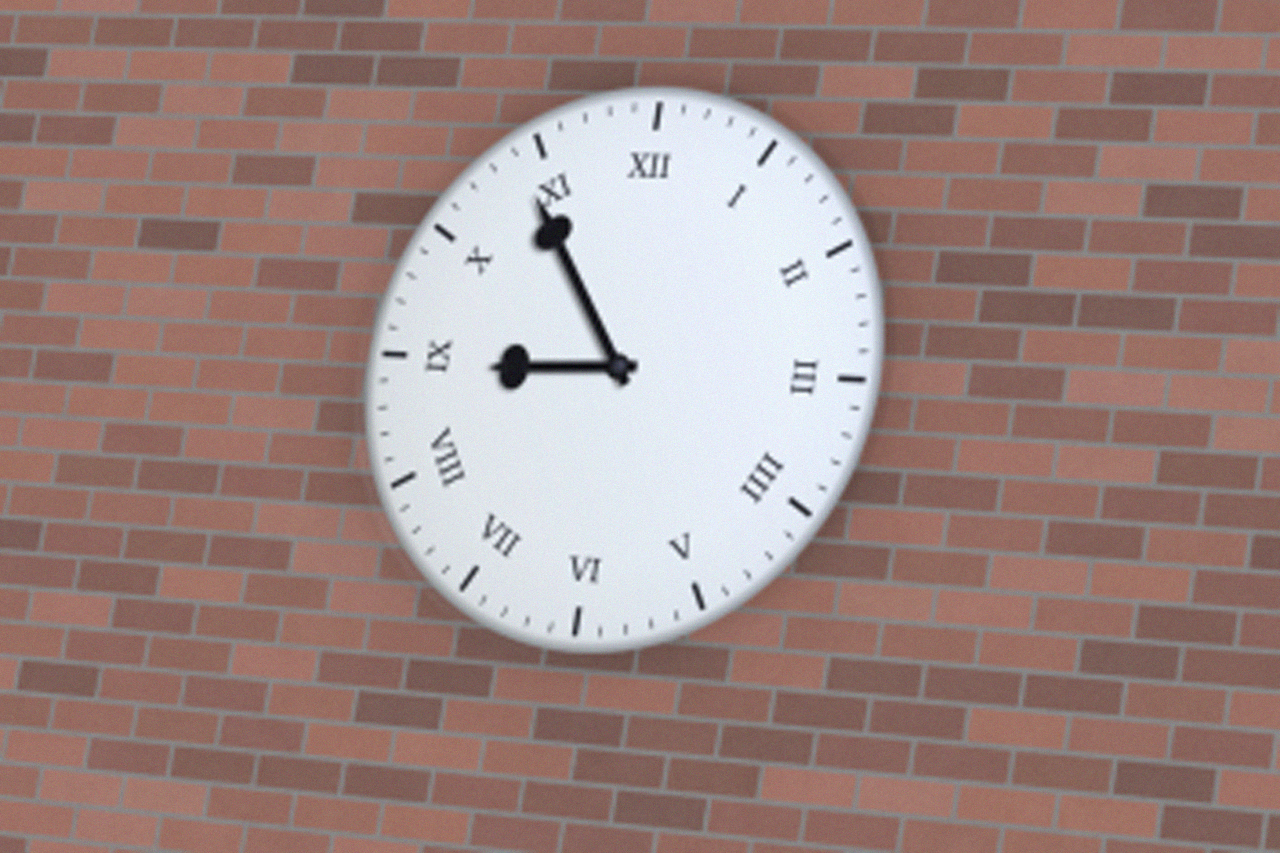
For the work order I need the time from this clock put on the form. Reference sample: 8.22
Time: 8.54
